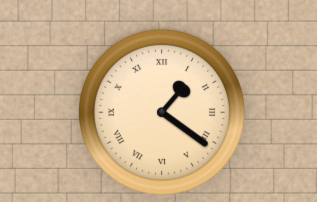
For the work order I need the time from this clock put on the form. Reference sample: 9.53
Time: 1.21
